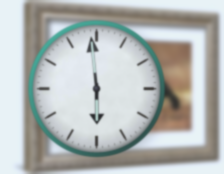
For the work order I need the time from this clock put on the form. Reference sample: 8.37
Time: 5.59
